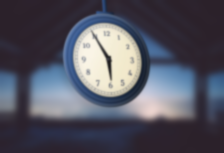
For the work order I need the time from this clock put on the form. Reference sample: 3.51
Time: 5.55
